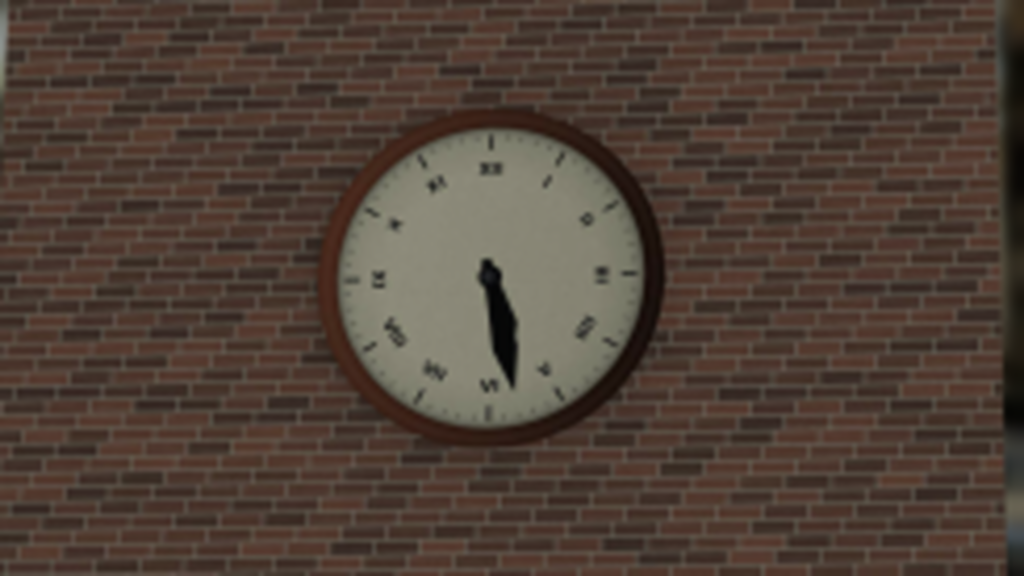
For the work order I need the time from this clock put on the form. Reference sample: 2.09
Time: 5.28
